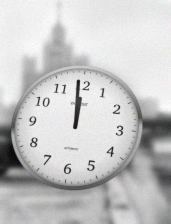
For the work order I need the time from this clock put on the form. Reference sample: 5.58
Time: 11.59
